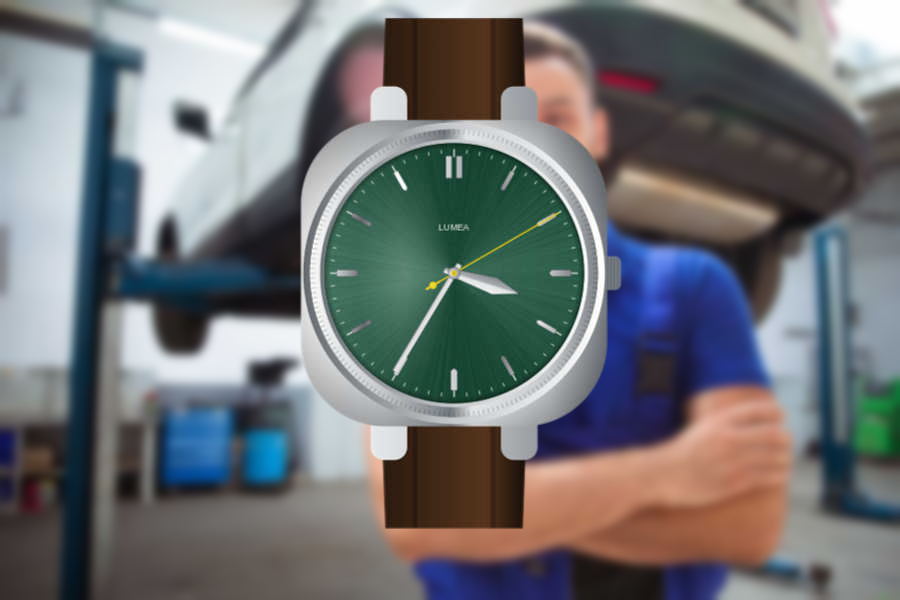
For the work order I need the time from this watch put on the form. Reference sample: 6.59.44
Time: 3.35.10
